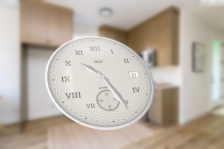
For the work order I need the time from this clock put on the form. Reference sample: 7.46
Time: 10.26
